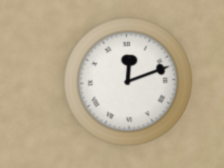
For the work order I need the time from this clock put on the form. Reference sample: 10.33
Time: 12.12
